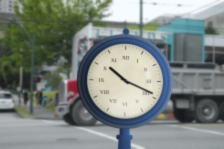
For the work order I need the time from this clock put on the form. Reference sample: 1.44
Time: 10.19
